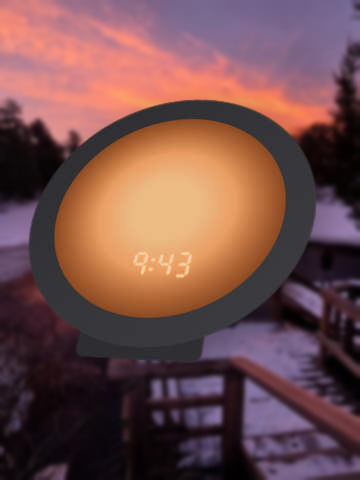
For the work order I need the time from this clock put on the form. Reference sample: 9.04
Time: 9.43
